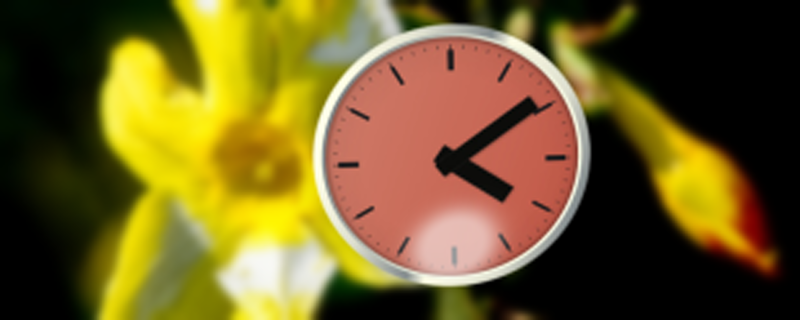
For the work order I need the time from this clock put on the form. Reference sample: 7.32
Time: 4.09
